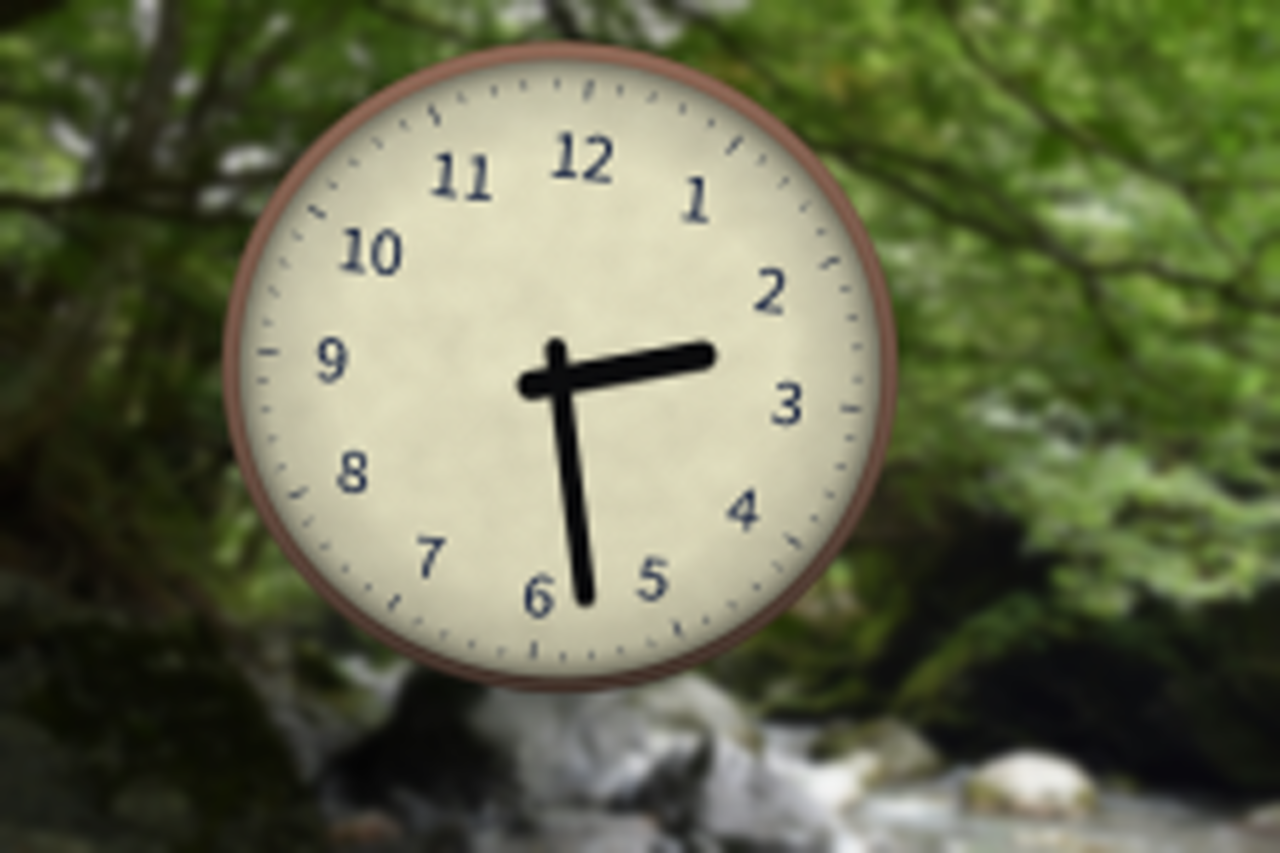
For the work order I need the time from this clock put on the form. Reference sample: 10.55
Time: 2.28
